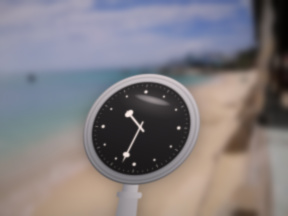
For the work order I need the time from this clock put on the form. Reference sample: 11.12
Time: 10.33
